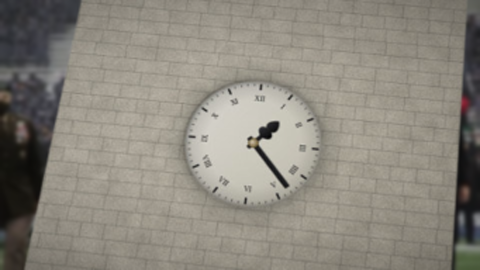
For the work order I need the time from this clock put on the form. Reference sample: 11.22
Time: 1.23
